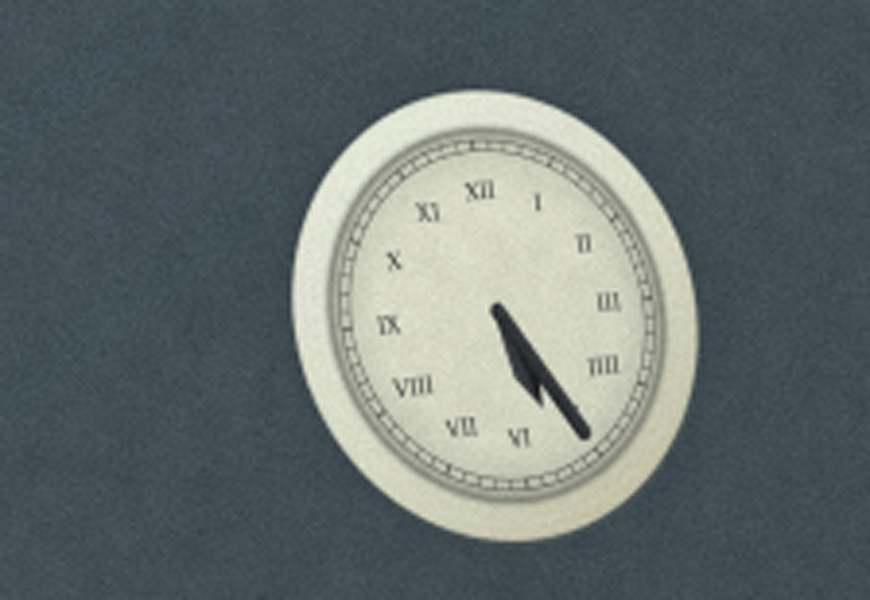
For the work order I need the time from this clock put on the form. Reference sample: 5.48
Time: 5.25
